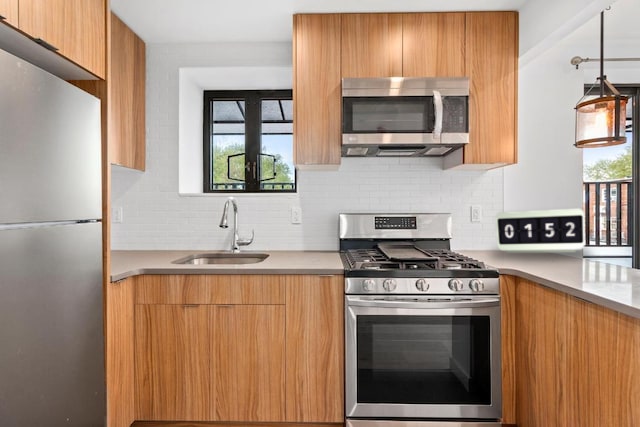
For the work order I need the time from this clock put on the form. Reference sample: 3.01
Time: 1.52
